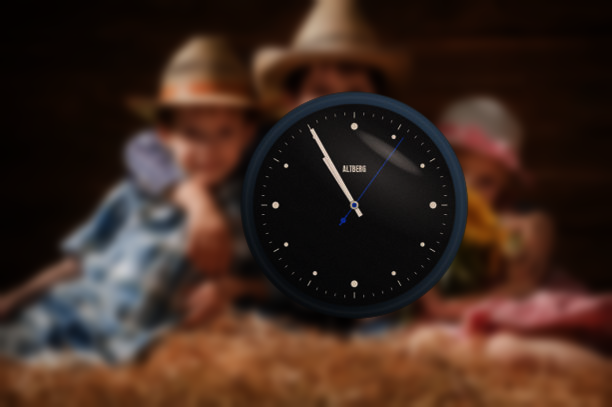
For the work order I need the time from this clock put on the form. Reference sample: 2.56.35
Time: 10.55.06
